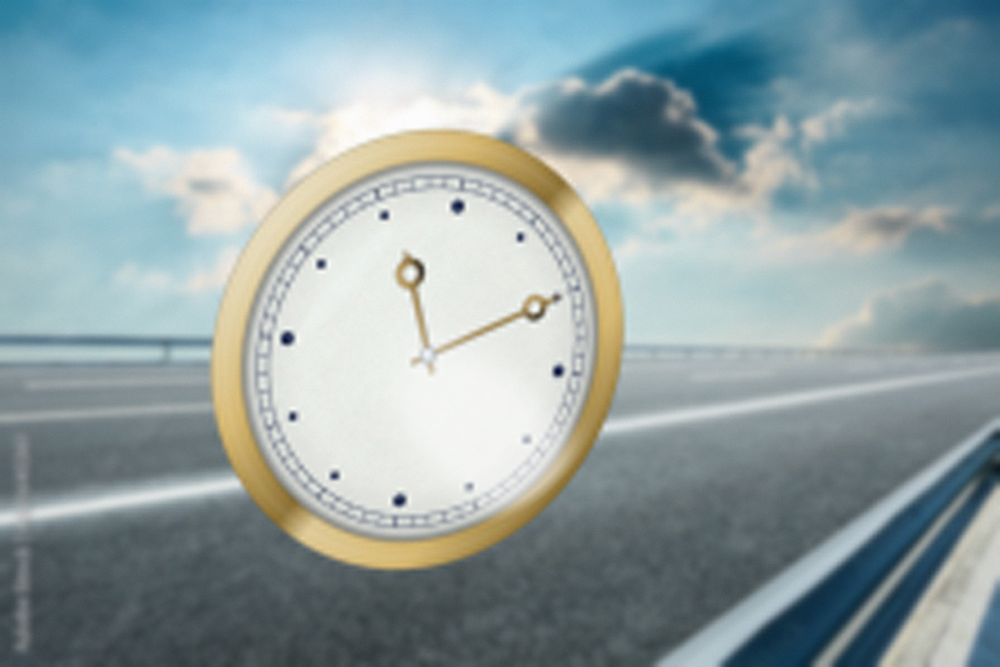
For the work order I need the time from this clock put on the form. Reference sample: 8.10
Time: 11.10
